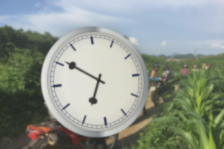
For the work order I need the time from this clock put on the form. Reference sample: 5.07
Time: 6.51
